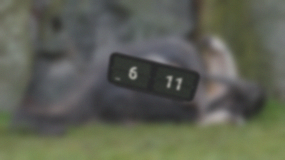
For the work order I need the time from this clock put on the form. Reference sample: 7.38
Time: 6.11
